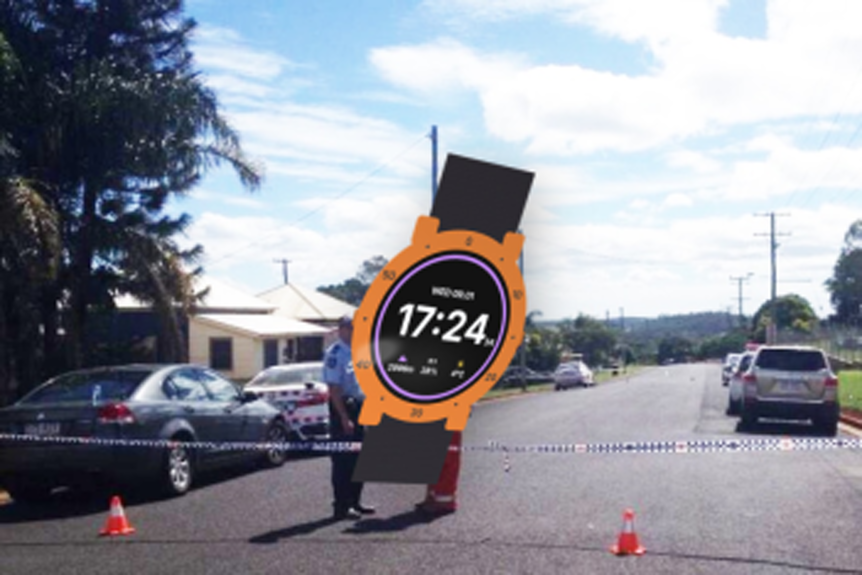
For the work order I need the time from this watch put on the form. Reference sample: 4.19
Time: 17.24
